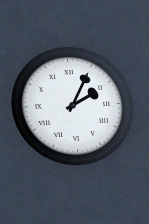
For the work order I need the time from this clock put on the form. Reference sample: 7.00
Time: 2.05
